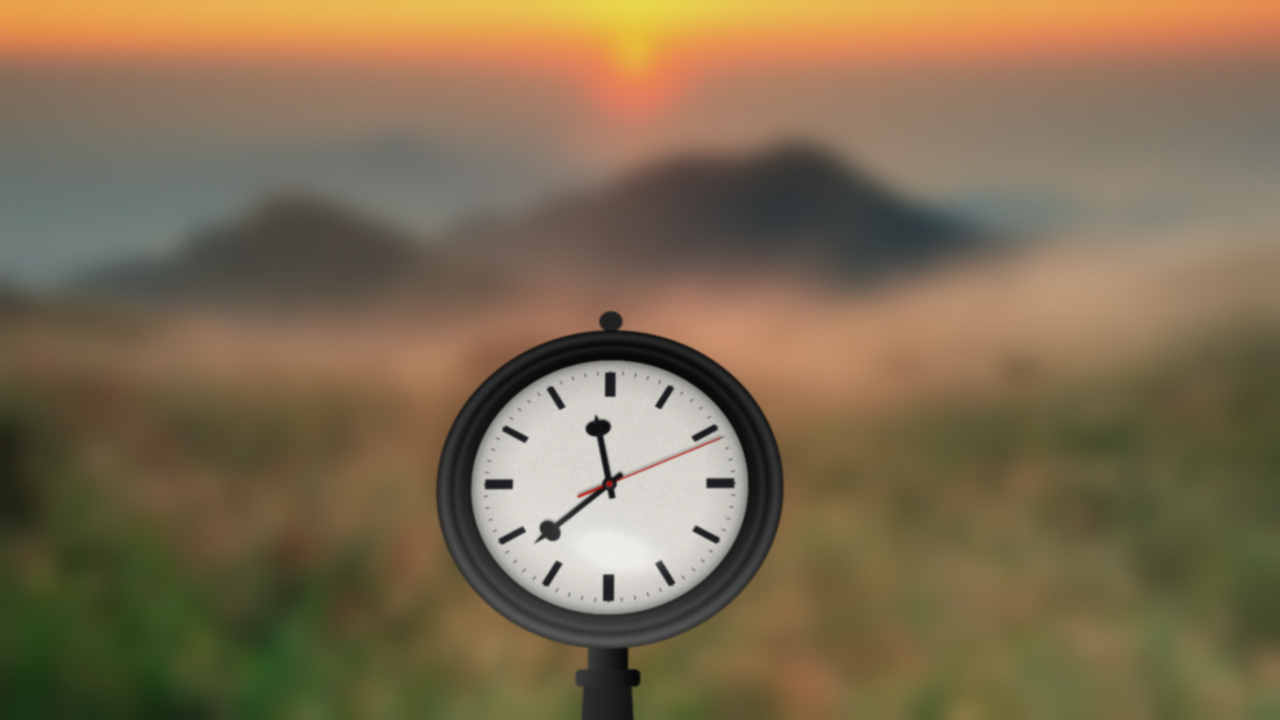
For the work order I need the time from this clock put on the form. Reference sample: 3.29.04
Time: 11.38.11
